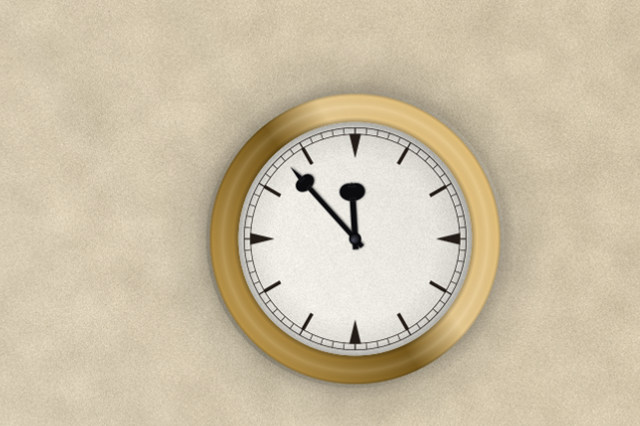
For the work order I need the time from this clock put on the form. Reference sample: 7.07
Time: 11.53
